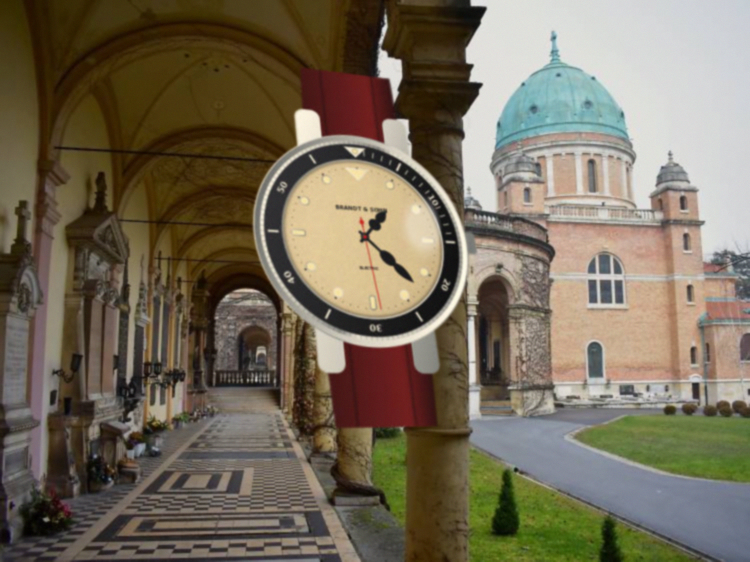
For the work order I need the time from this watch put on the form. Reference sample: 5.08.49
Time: 1.22.29
